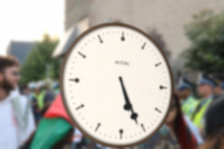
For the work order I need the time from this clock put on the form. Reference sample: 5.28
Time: 5.26
